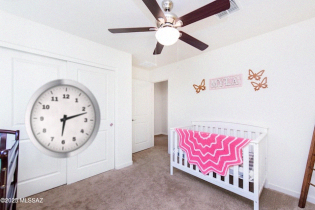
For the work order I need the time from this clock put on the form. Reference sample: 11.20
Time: 6.12
